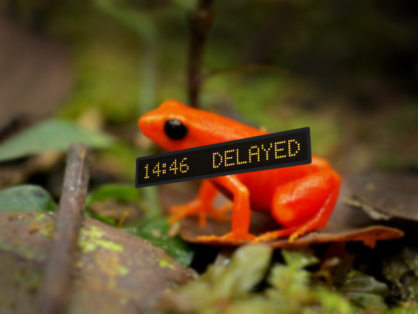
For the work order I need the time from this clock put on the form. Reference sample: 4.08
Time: 14.46
